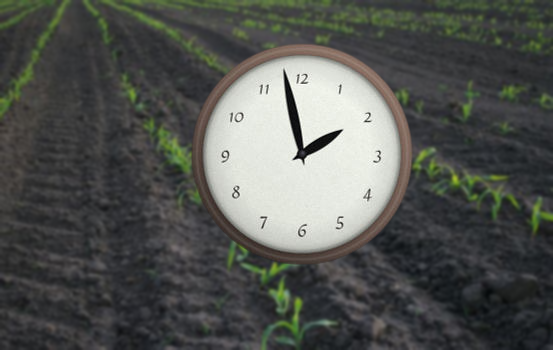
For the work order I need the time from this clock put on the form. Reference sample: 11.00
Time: 1.58
